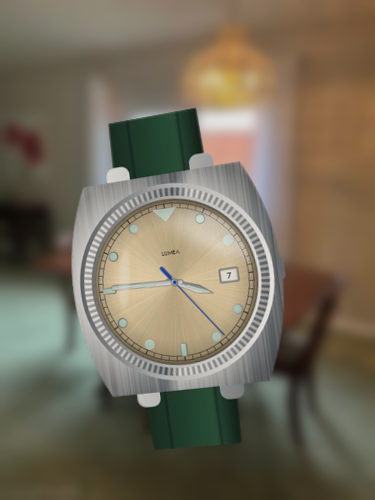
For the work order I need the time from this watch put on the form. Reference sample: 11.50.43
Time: 3.45.24
